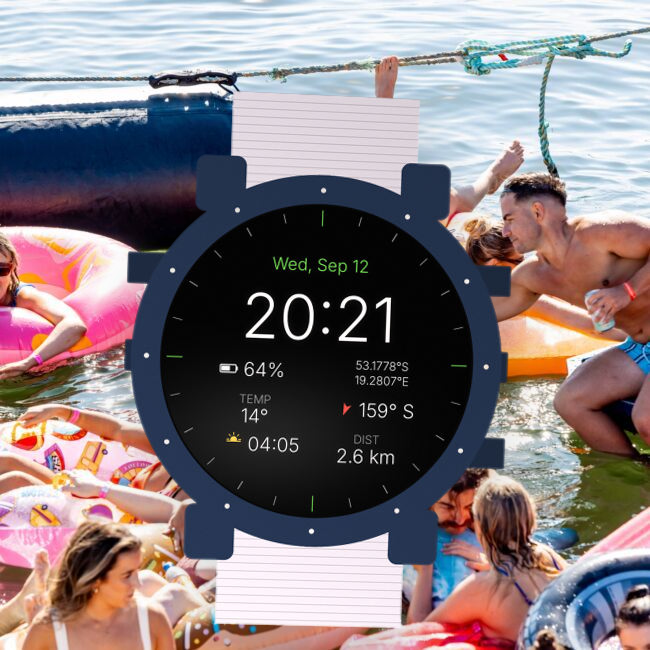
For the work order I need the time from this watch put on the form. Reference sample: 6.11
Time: 20.21
